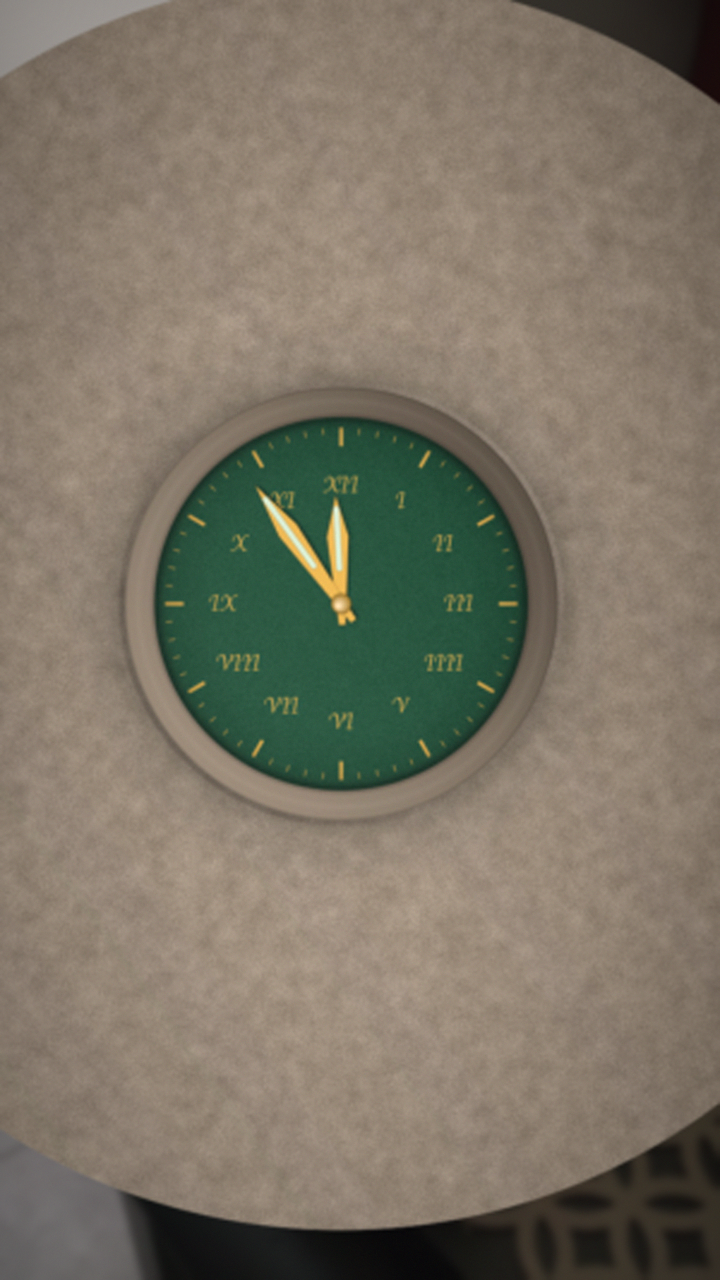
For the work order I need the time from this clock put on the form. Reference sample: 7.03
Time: 11.54
